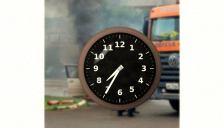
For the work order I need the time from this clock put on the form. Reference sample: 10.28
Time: 7.35
